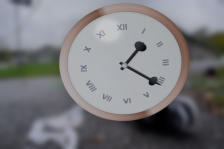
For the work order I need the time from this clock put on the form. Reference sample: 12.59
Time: 1.21
